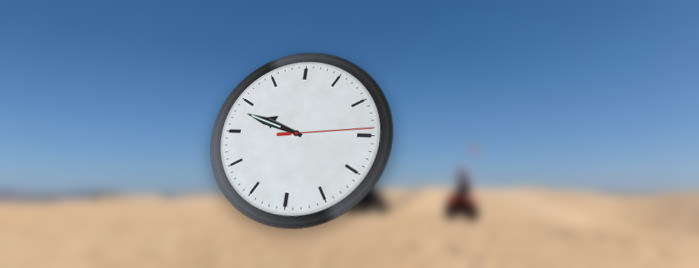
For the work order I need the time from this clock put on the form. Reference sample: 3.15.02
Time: 9.48.14
